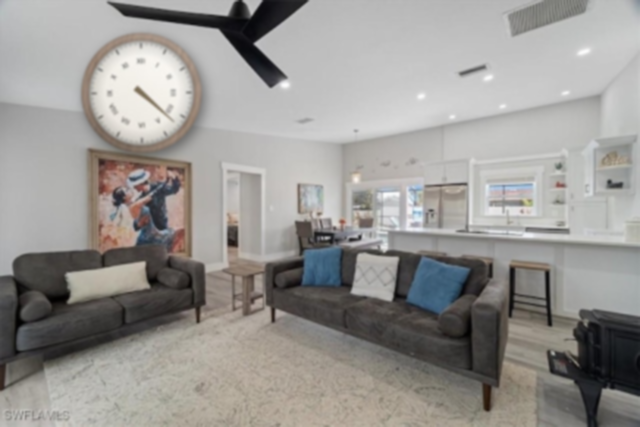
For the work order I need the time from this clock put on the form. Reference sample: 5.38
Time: 4.22
